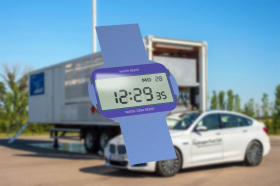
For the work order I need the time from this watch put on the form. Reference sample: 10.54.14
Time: 12.29.35
